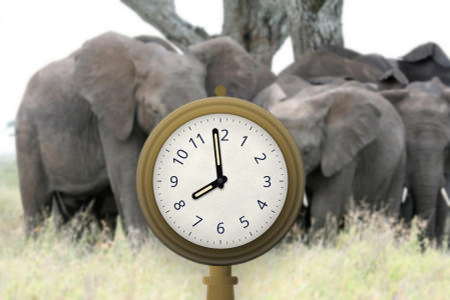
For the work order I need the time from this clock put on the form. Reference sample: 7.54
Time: 7.59
